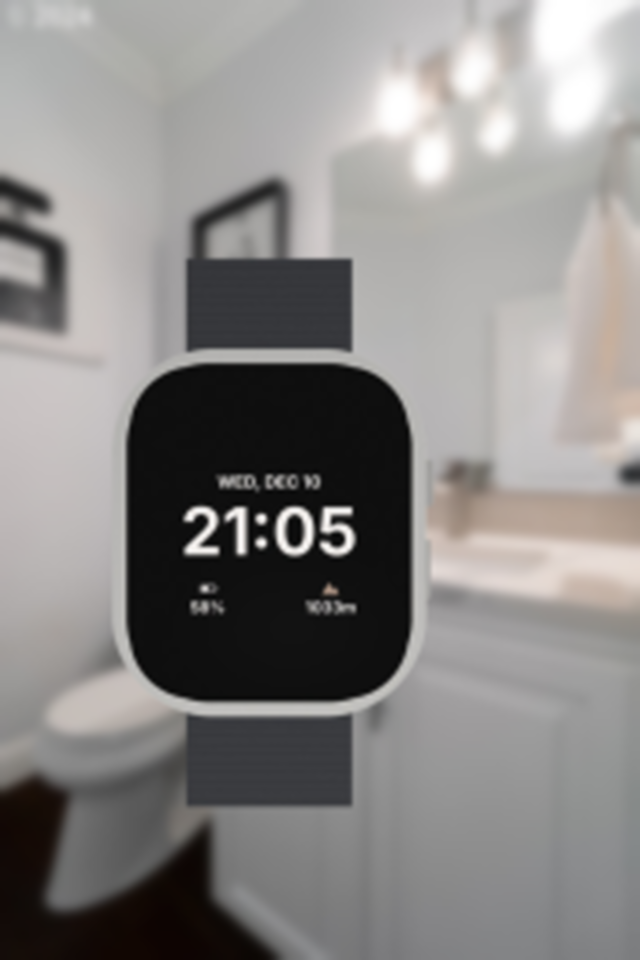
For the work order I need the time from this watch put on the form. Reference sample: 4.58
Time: 21.05
